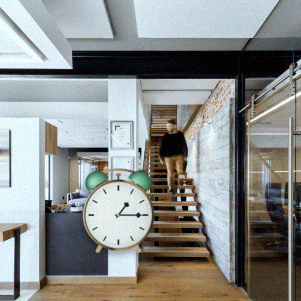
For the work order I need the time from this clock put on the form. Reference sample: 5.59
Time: 1.15
